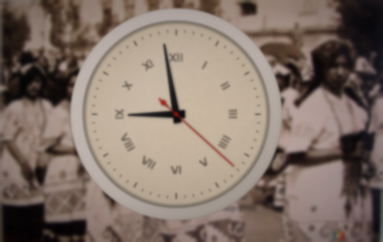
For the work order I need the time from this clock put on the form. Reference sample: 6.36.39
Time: 8.58.22
